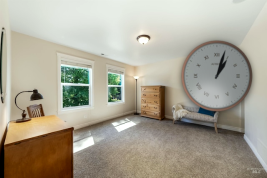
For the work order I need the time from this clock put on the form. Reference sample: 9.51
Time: 1.03
